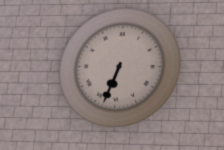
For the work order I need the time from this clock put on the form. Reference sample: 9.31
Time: 6.33
